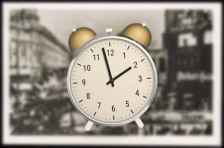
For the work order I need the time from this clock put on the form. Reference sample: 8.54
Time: 1.58
